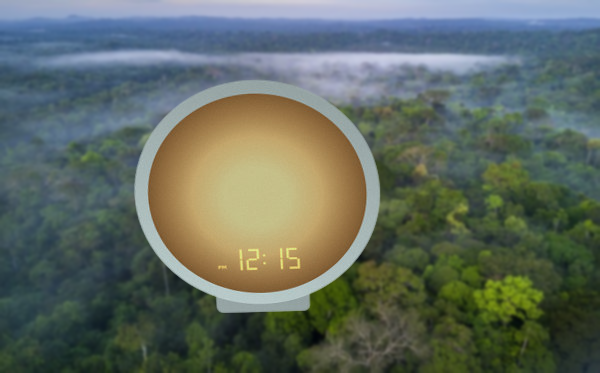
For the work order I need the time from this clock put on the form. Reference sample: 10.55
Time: 12.15
